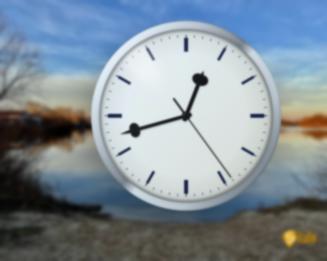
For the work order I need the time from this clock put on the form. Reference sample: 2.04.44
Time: 12.42.24
